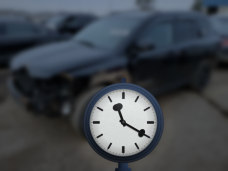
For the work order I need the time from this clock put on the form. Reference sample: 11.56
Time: 11.20
